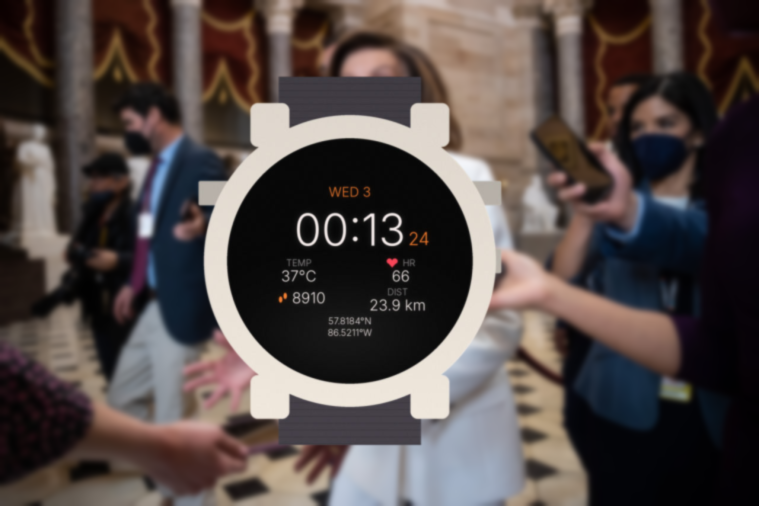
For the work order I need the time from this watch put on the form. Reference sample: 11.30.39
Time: 0.13.24
